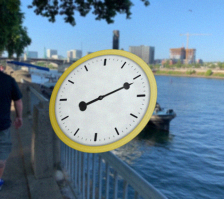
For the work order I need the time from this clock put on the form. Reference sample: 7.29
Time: 8.11
